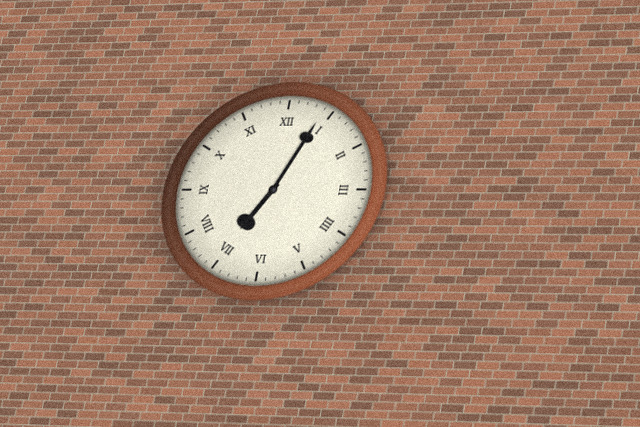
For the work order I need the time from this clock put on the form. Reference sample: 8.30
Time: 7.04
